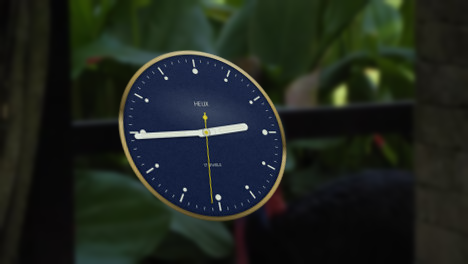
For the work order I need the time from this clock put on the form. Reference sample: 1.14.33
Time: 2.44.31
